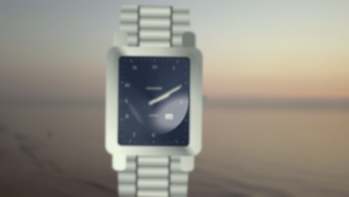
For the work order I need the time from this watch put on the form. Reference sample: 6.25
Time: 2.10
